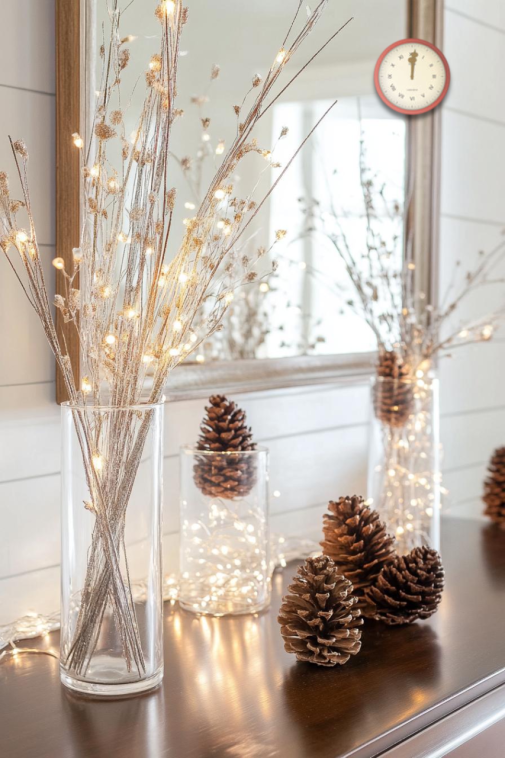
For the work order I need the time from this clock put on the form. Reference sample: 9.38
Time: 12.01
